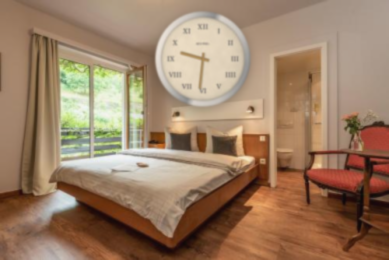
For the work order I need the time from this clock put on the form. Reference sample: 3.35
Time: 9.31
